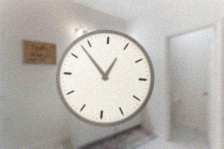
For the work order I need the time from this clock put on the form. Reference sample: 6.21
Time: 12.53
